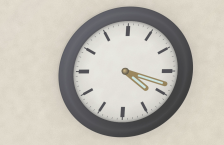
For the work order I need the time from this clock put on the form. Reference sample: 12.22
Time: 4.18
